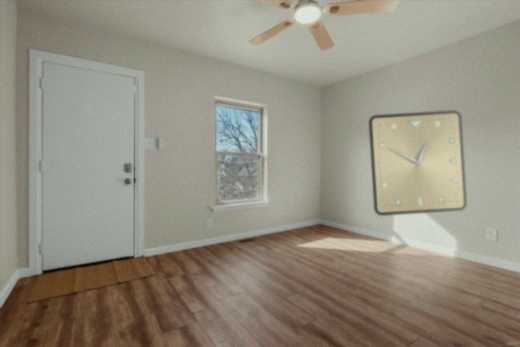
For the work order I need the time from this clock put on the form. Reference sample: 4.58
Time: 12.50
